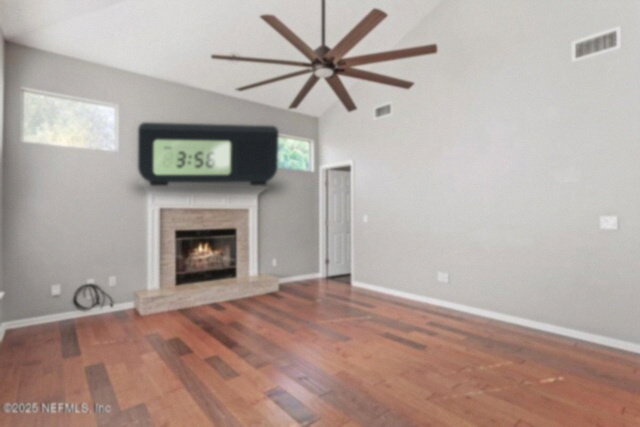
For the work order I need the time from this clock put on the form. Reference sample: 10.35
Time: 3.56
